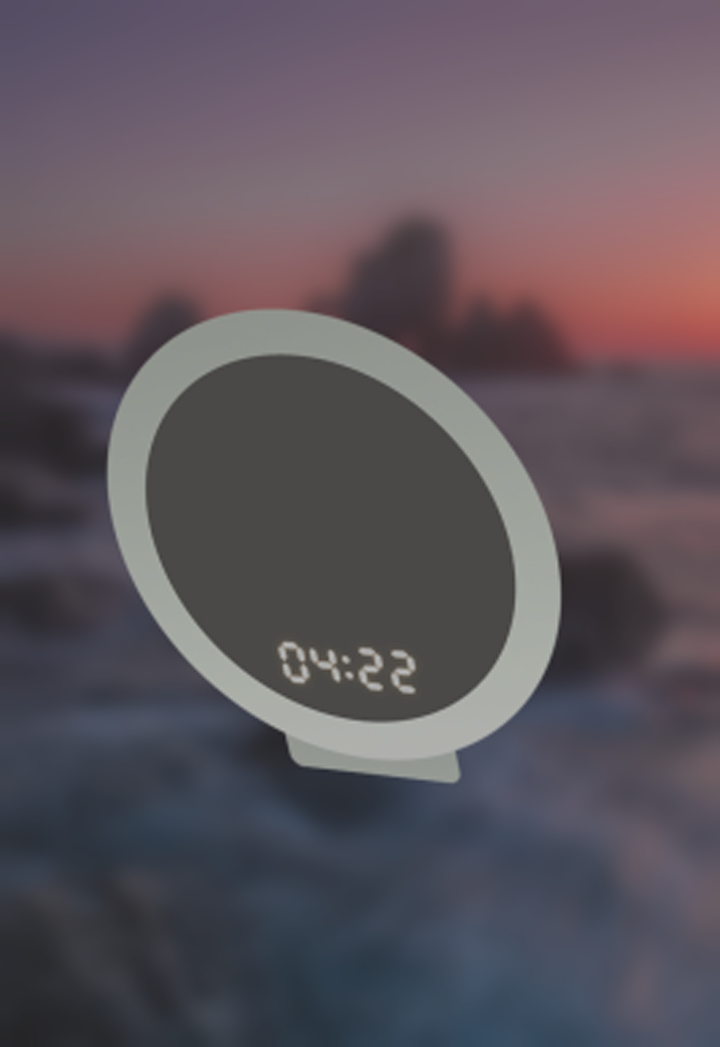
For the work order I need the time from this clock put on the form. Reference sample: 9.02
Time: 4.22
